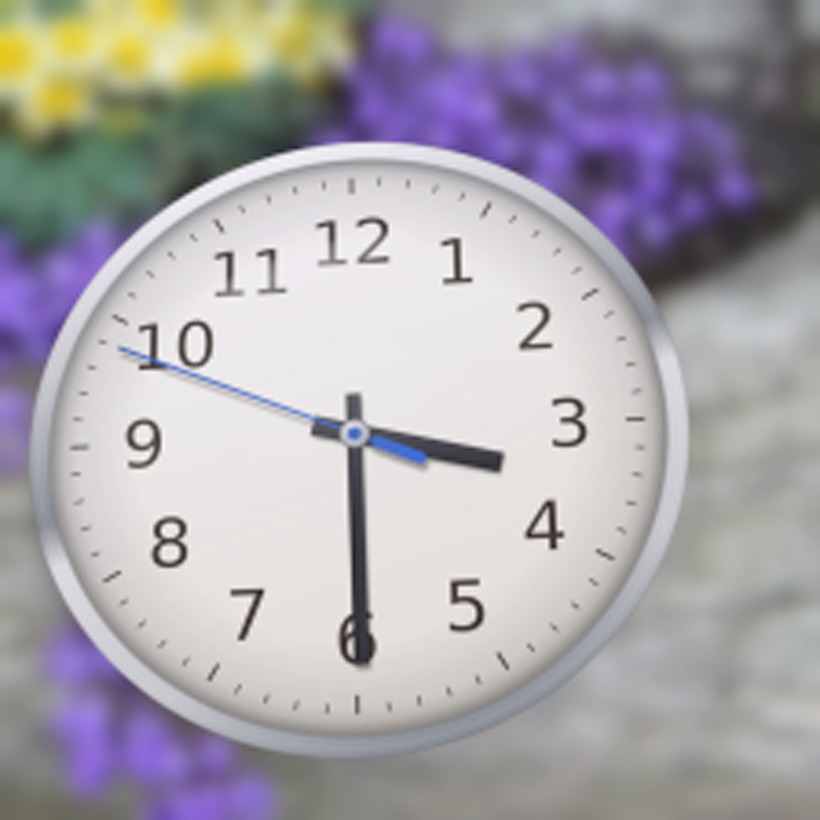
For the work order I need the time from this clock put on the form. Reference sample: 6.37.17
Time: 3.29.49
